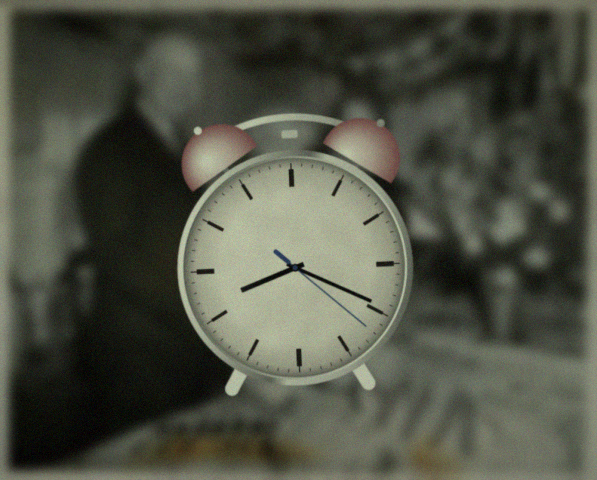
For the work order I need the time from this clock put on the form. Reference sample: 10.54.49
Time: 8.19.22
